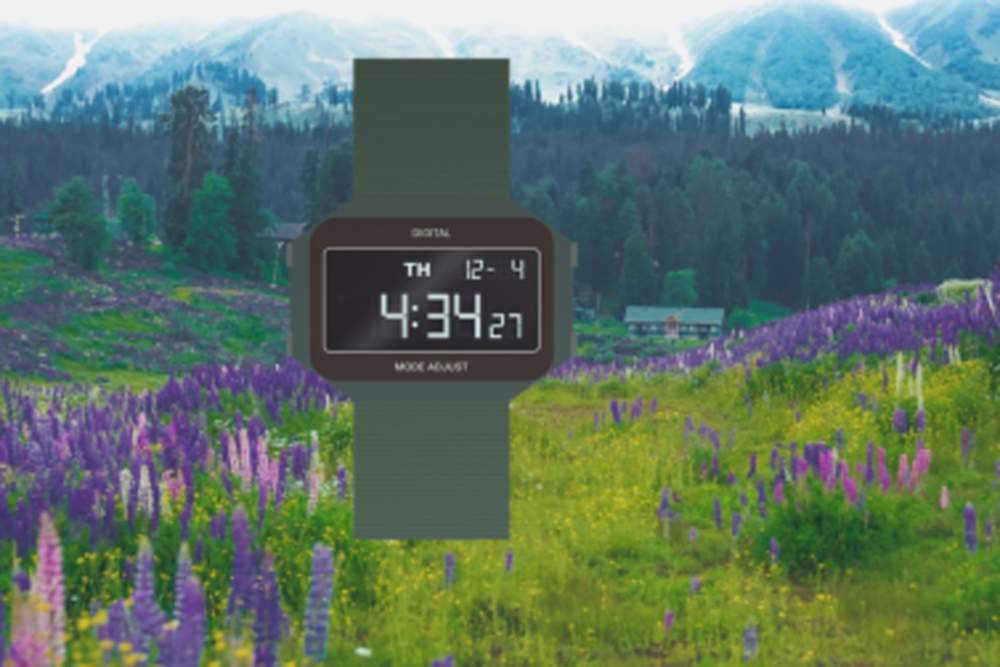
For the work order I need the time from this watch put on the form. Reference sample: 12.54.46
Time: 4.34.27
